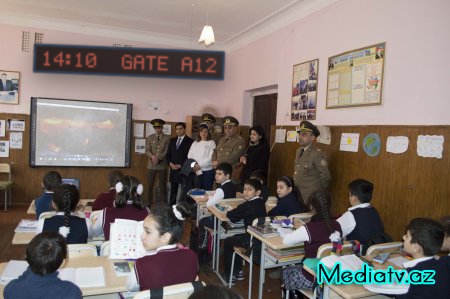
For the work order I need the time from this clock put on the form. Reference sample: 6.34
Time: 14.10
